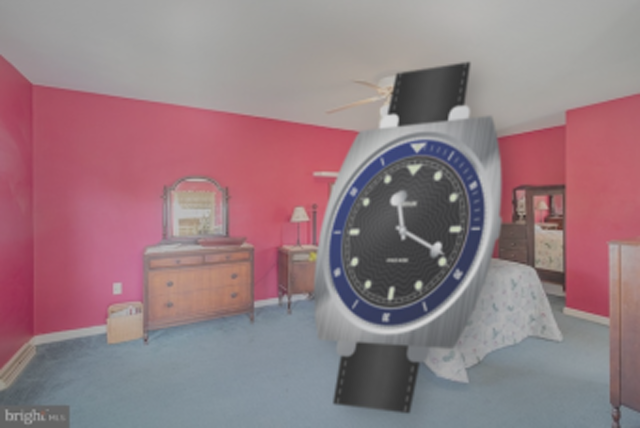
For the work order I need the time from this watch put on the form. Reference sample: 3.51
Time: 11.19
